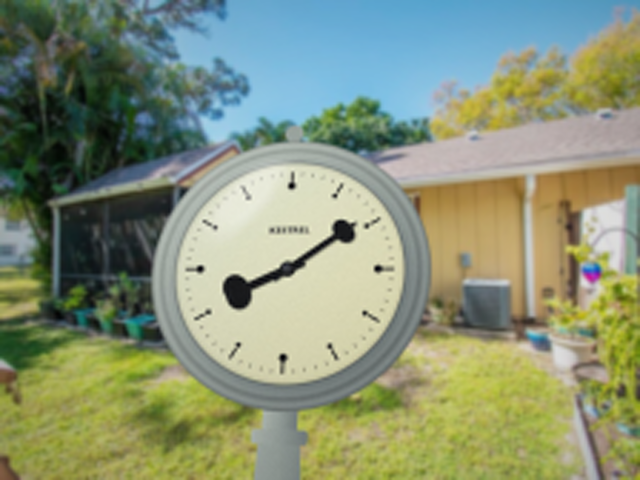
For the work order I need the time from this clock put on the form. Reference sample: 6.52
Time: 8.09
